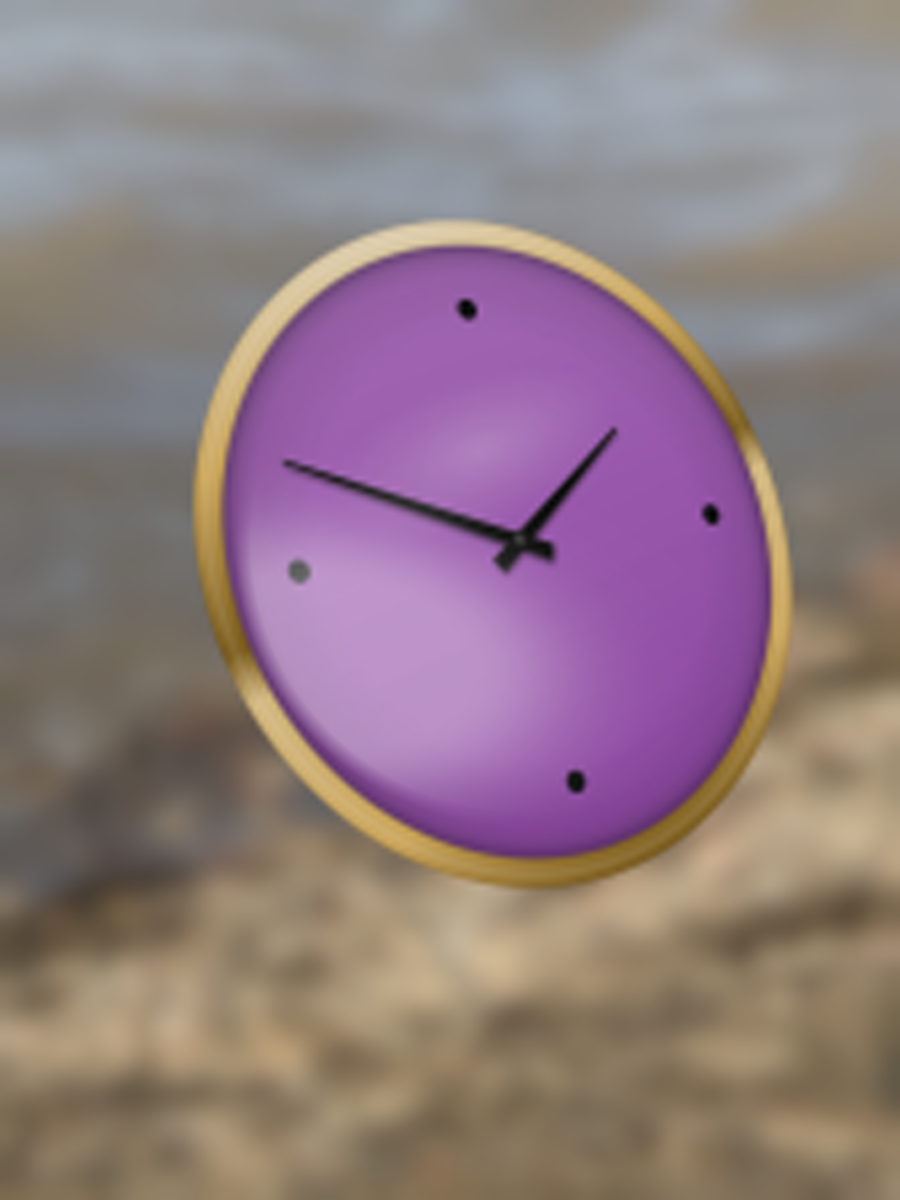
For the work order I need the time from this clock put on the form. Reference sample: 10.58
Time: 1.49
